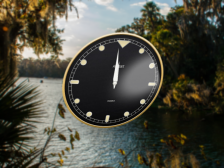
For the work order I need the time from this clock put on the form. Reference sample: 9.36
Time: 11.59
